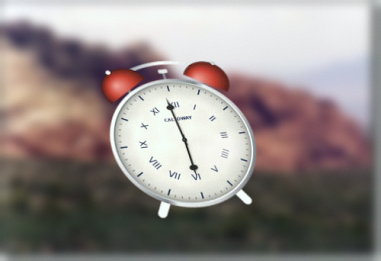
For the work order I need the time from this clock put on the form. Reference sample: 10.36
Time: 5.59
